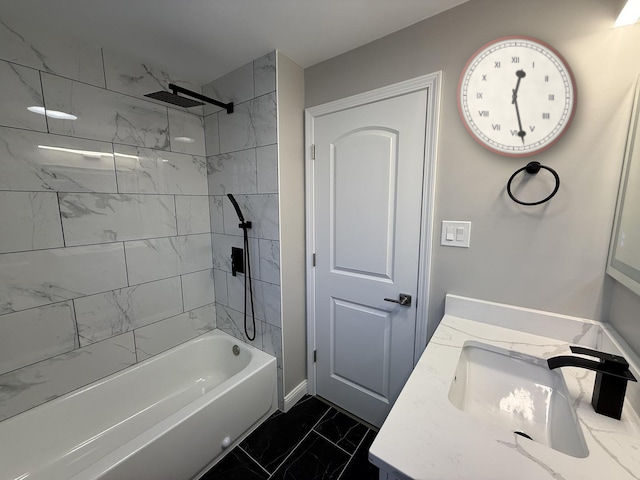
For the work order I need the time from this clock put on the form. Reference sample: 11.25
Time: 12.28
